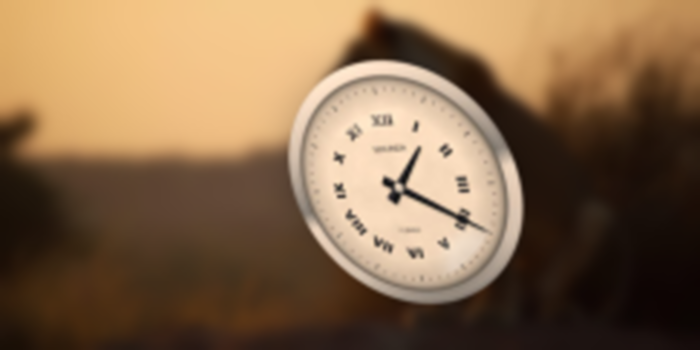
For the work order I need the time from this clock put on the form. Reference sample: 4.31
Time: 1.20
